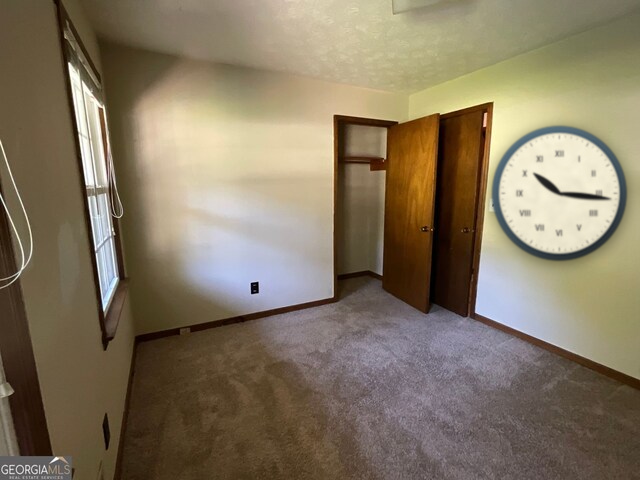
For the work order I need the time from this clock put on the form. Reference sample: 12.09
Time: 10.16
